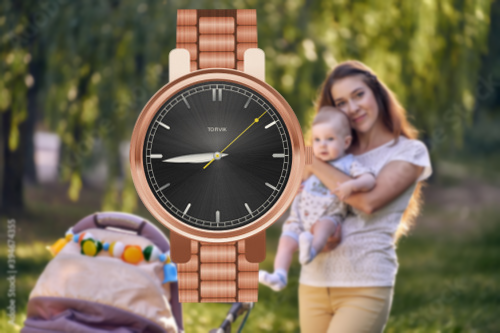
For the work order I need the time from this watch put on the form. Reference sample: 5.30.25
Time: 8.44.08
